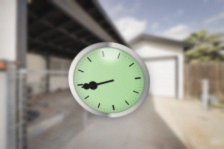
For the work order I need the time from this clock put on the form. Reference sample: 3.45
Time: 8.44
